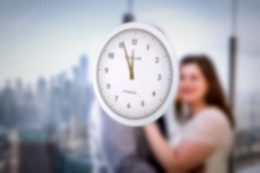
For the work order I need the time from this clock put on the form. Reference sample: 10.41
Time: 11.56
